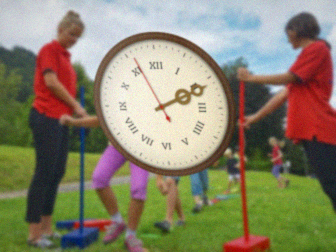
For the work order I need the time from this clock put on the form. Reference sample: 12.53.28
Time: 2.10.56
